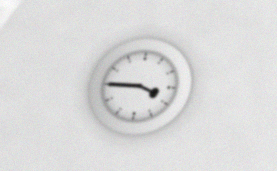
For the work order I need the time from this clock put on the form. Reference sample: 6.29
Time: 3.45
